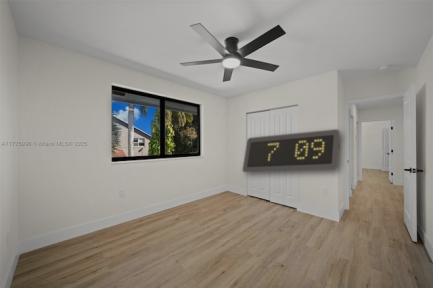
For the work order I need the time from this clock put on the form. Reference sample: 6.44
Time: 7.09
